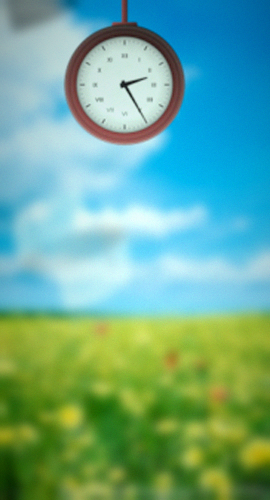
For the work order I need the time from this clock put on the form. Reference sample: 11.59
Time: 2.25
